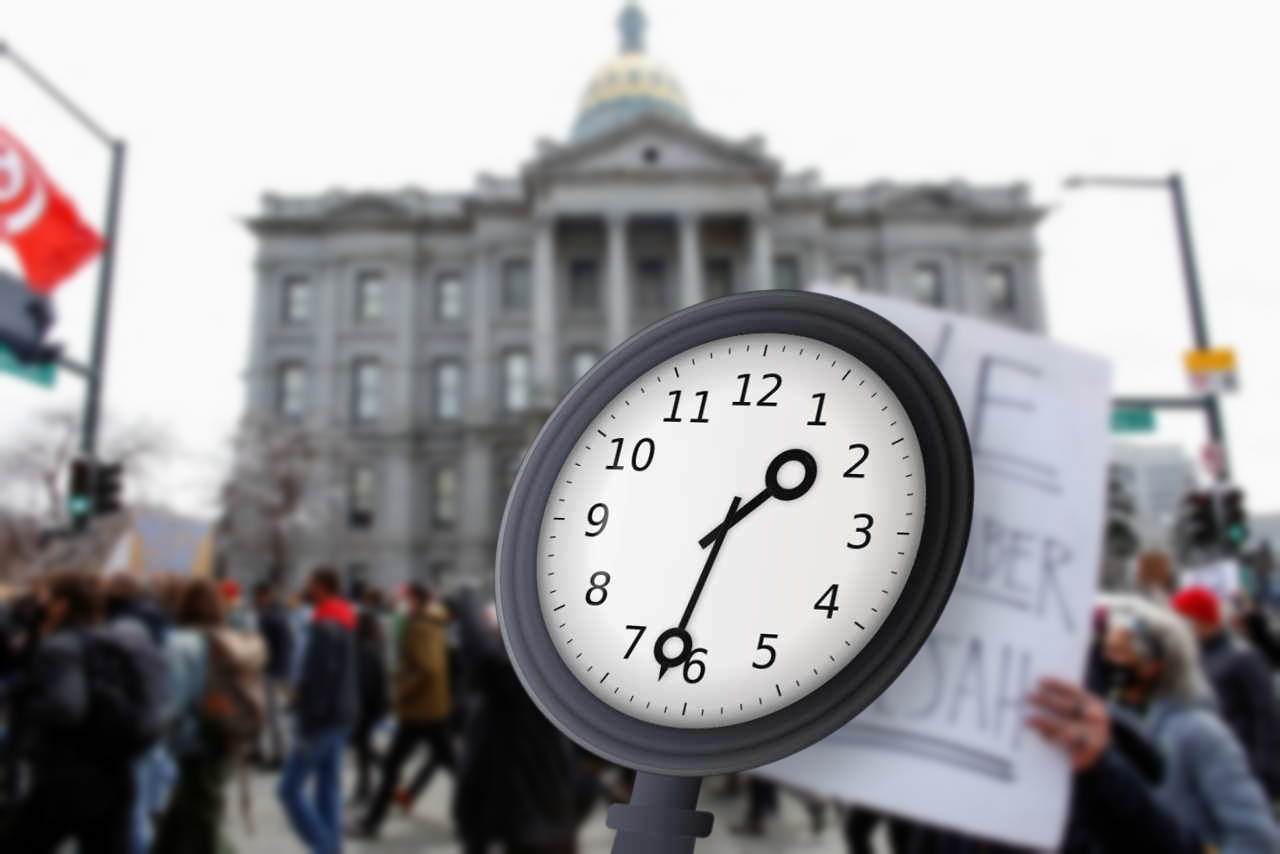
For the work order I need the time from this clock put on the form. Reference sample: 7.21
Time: 1.32
